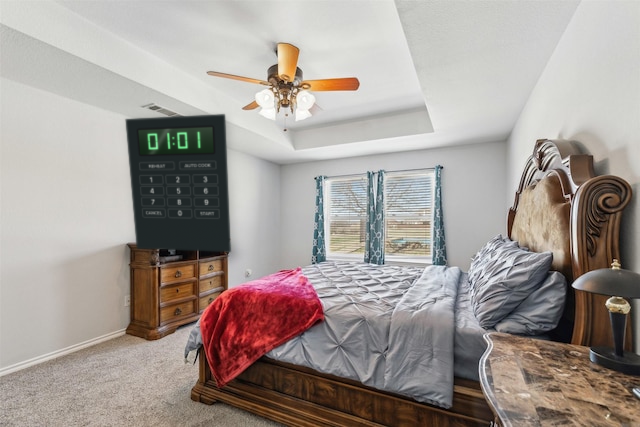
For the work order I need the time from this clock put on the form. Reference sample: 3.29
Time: 1.01
